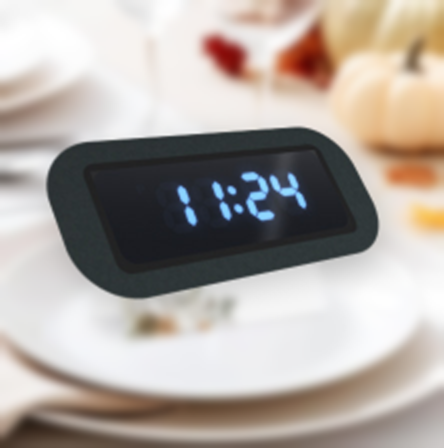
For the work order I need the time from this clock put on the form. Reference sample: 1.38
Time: 11.24
